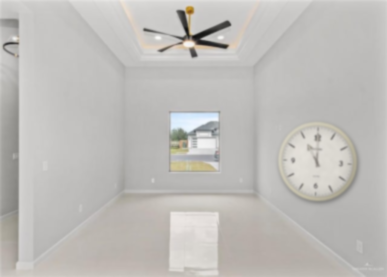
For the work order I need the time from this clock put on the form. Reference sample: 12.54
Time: 11.00
